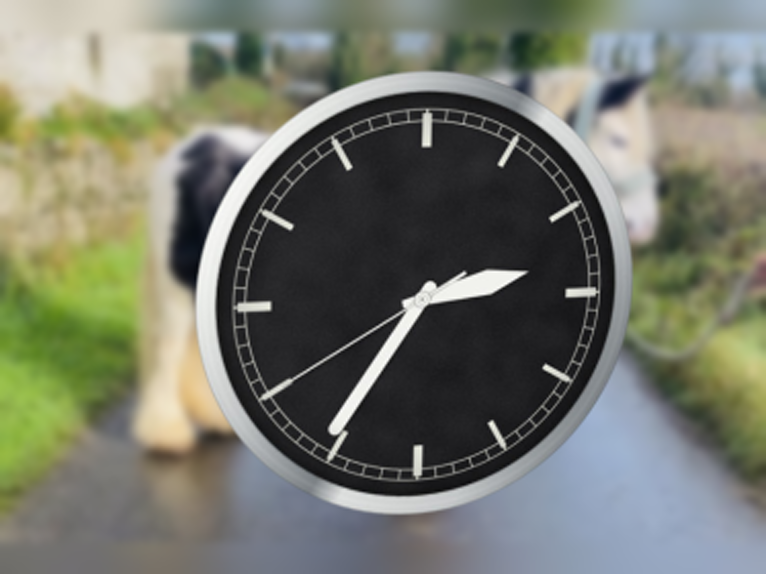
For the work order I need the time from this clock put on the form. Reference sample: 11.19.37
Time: 2.35.40
